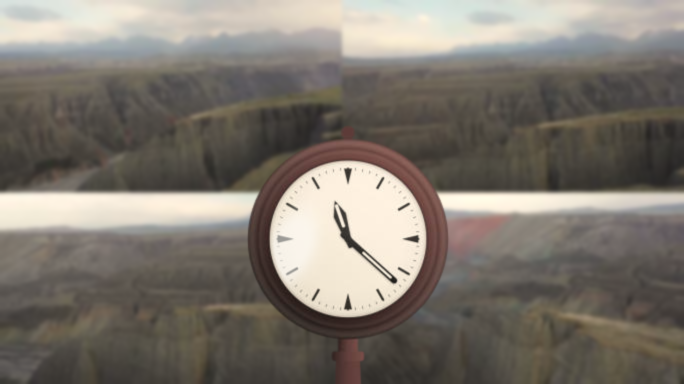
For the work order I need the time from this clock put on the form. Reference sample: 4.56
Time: 11.22
